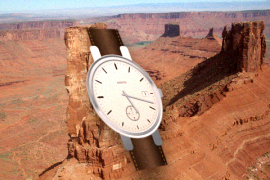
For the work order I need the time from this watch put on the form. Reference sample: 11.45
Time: 5.18
